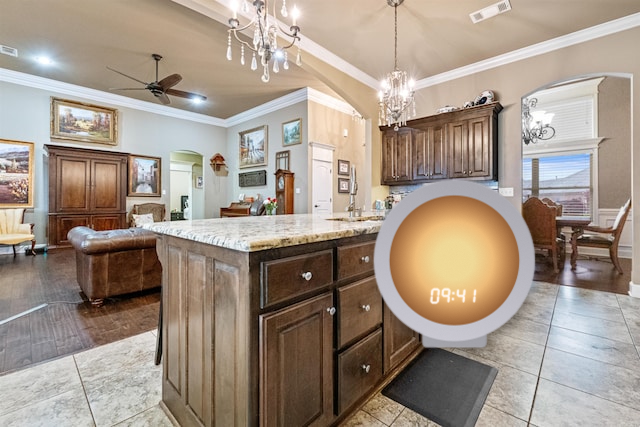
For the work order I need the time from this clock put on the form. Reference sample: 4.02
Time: 9.41
